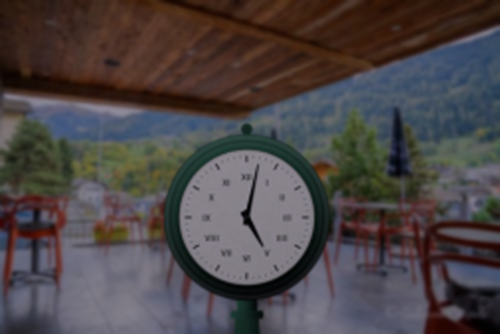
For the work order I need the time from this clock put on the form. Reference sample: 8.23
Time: 5.02
